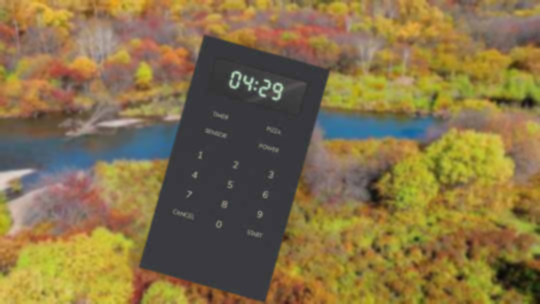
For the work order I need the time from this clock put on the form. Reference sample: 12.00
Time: 4.29
